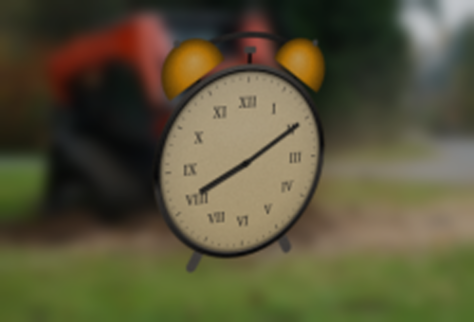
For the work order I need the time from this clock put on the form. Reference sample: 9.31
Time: 8.10
